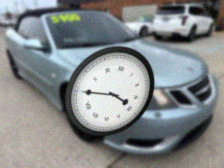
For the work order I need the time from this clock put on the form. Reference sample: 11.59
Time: 3.45
